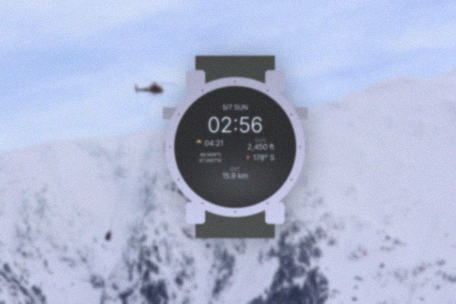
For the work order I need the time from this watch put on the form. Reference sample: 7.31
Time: 2.56
